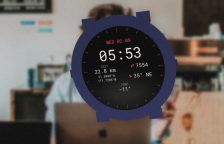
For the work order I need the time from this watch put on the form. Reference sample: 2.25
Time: 5.53
